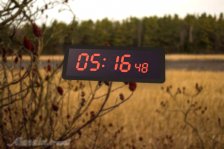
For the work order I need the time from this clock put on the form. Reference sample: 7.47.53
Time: 5.16.48
